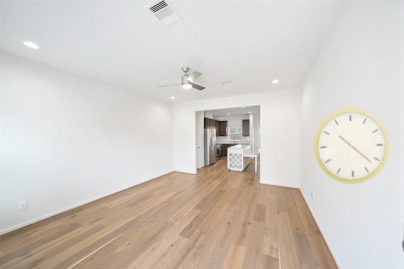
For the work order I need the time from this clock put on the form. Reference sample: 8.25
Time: 10.22
